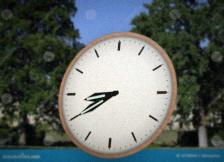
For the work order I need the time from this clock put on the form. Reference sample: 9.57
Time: 8.40
